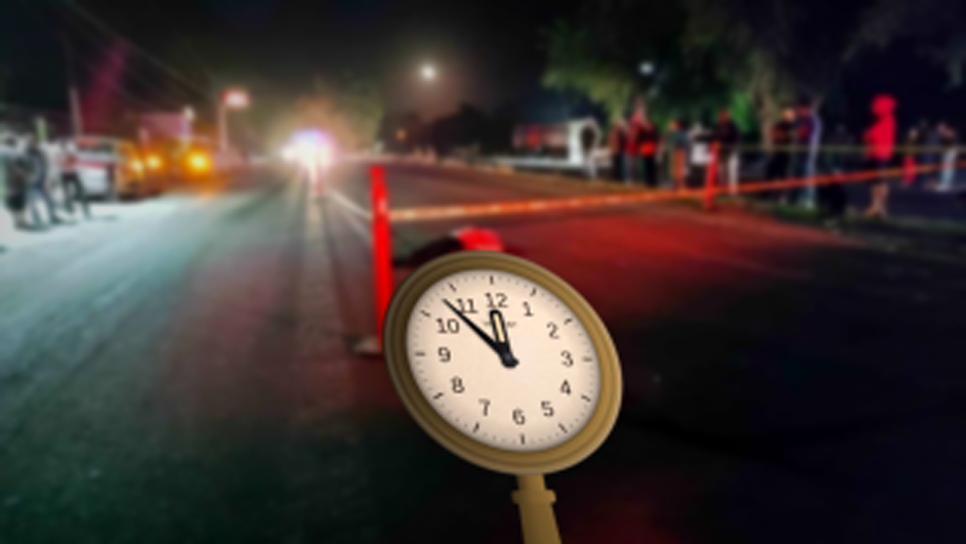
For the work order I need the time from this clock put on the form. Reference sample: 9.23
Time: 11.53
